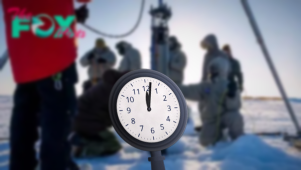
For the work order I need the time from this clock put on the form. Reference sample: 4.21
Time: 12.02
